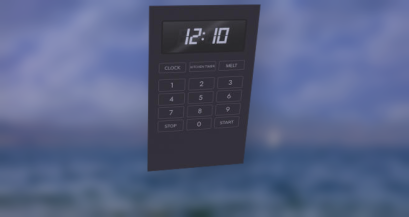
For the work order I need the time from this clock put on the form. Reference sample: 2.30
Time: 12.10
